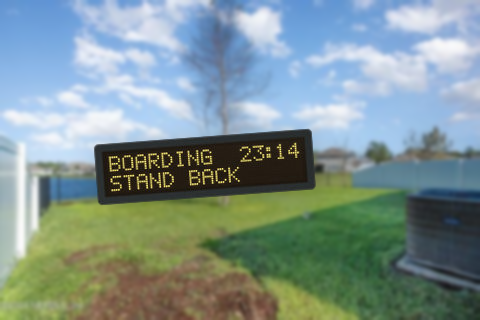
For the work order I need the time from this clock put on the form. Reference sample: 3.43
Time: 23.14
